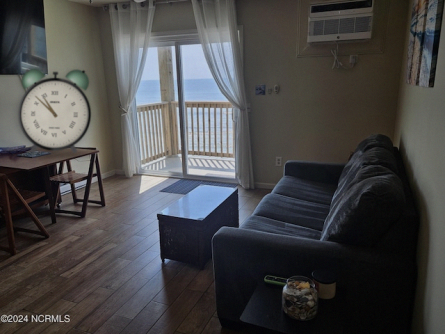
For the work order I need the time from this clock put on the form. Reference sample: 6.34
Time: 10.52
